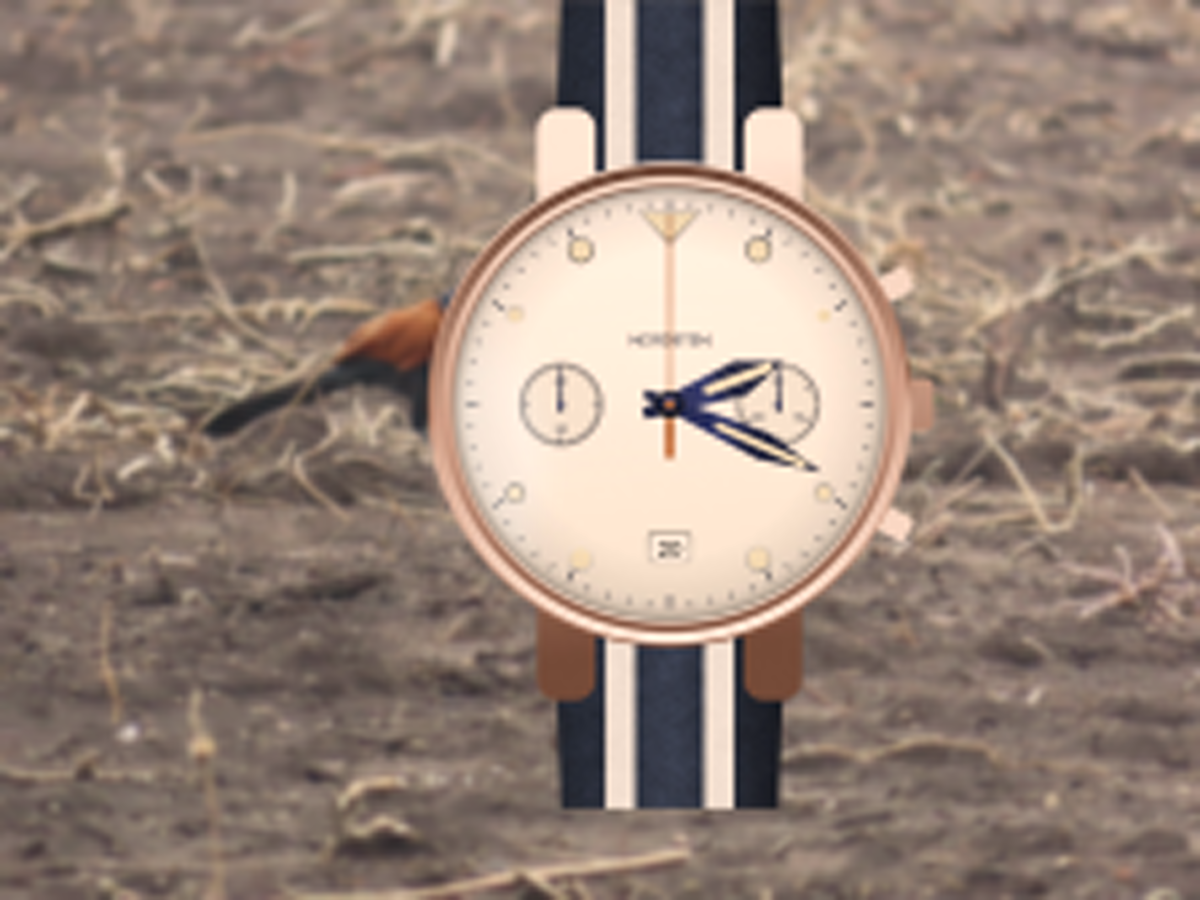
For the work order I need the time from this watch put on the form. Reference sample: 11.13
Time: 2.19
